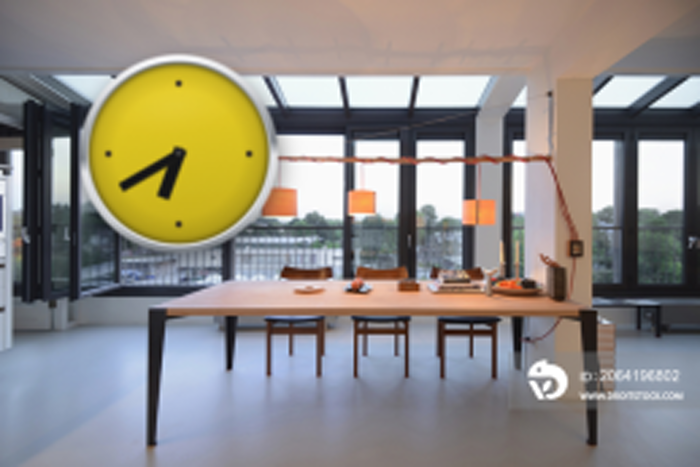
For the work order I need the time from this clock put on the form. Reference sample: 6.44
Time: 6.40
